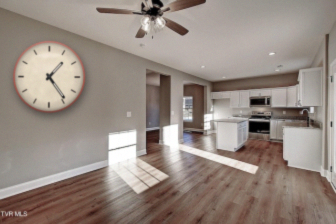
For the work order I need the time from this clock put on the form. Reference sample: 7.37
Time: 1.24
